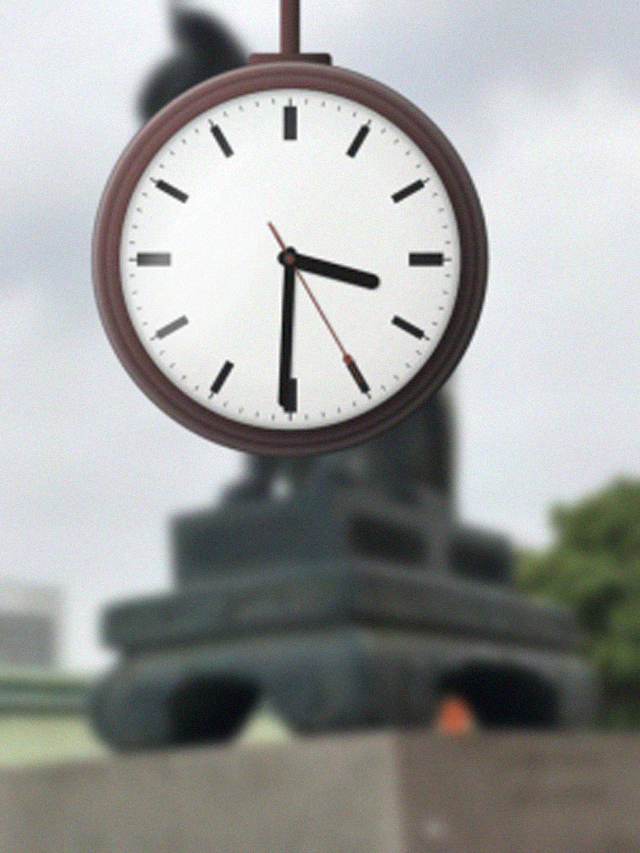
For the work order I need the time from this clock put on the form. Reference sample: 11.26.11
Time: 3.30.25
